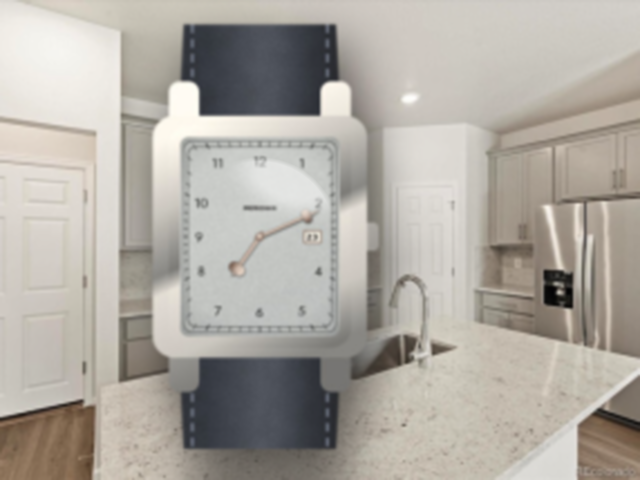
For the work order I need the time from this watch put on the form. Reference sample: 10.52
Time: 7.11
